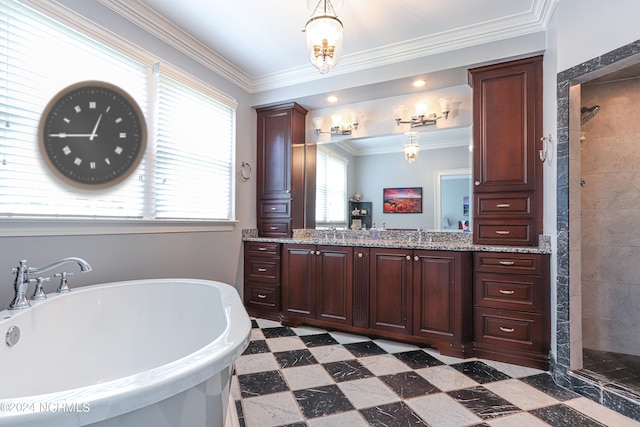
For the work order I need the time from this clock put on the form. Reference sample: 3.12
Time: 12.45
